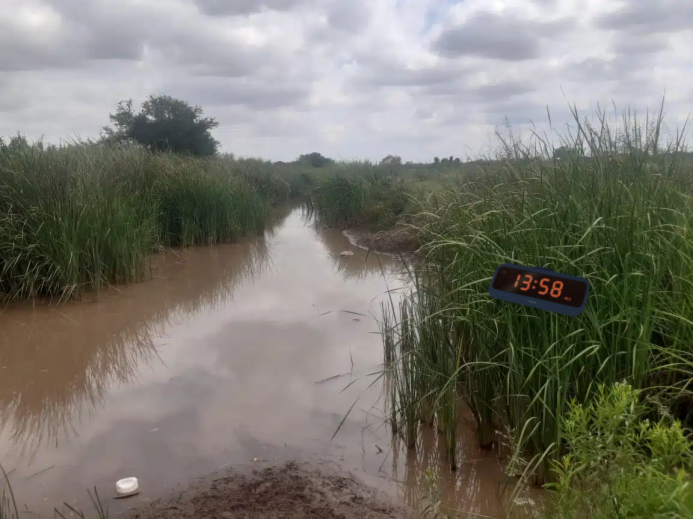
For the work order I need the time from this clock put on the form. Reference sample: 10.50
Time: 13.58
